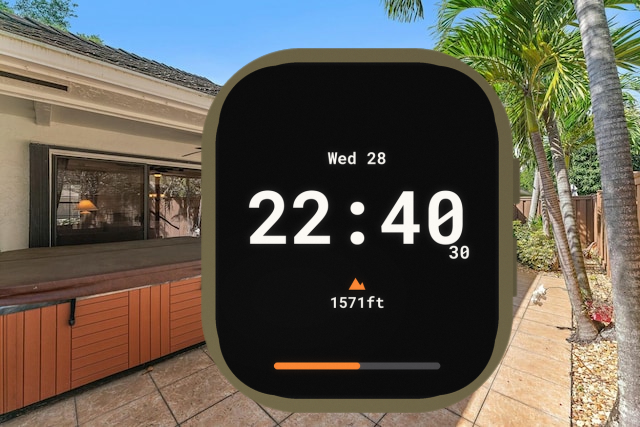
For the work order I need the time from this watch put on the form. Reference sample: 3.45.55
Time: 22.40.30
